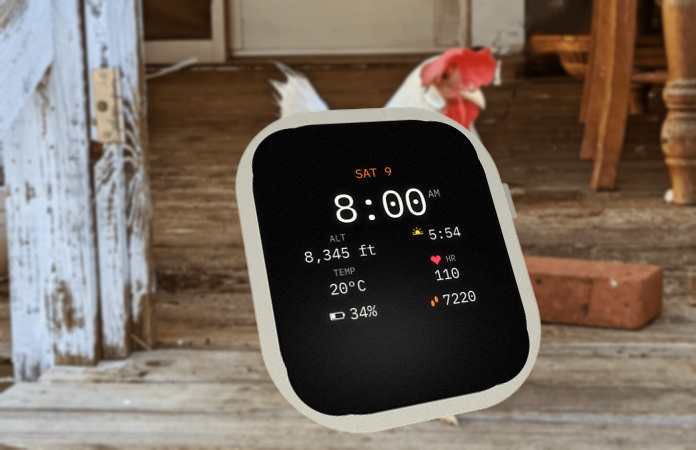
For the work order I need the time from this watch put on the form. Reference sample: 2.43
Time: 8.00
